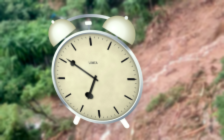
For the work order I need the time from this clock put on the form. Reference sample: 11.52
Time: 6.51
